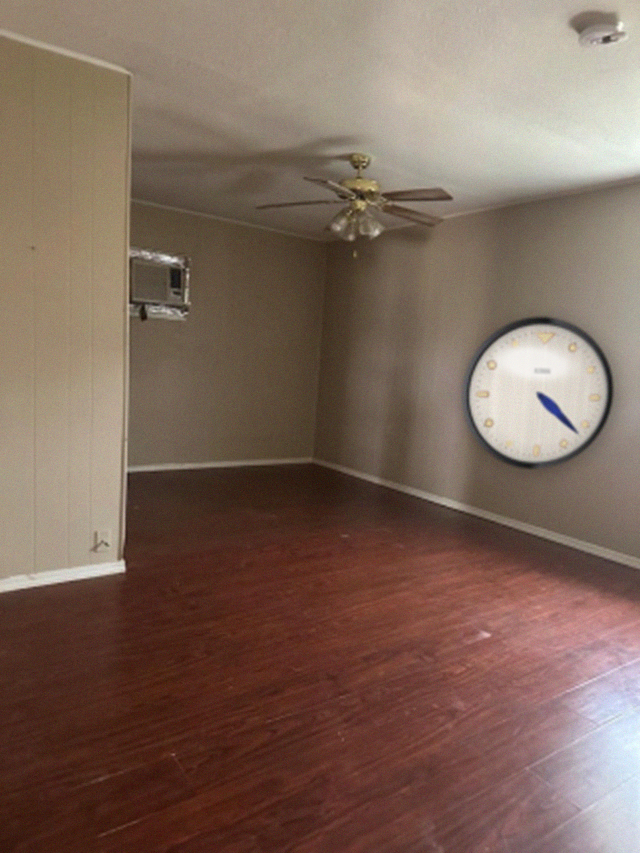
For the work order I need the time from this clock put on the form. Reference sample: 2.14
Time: 4.22
